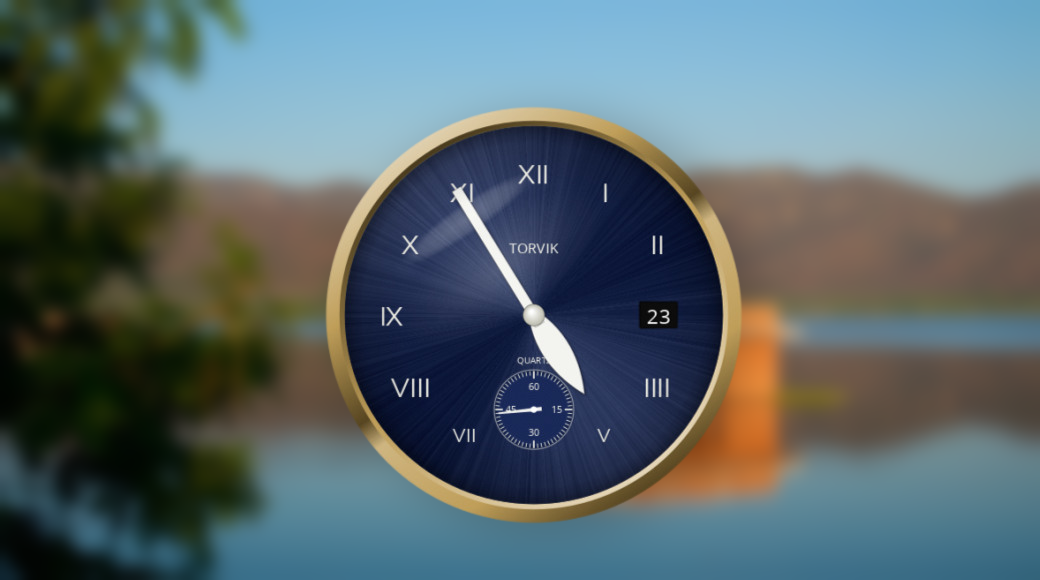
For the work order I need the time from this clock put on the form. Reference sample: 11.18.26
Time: 4.54.44
